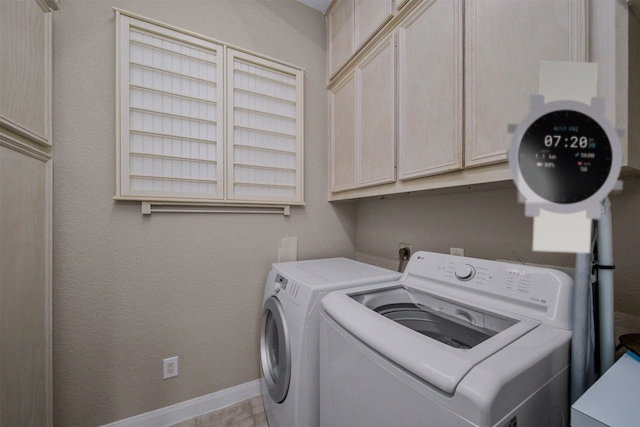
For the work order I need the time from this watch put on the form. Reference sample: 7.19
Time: 7.20
